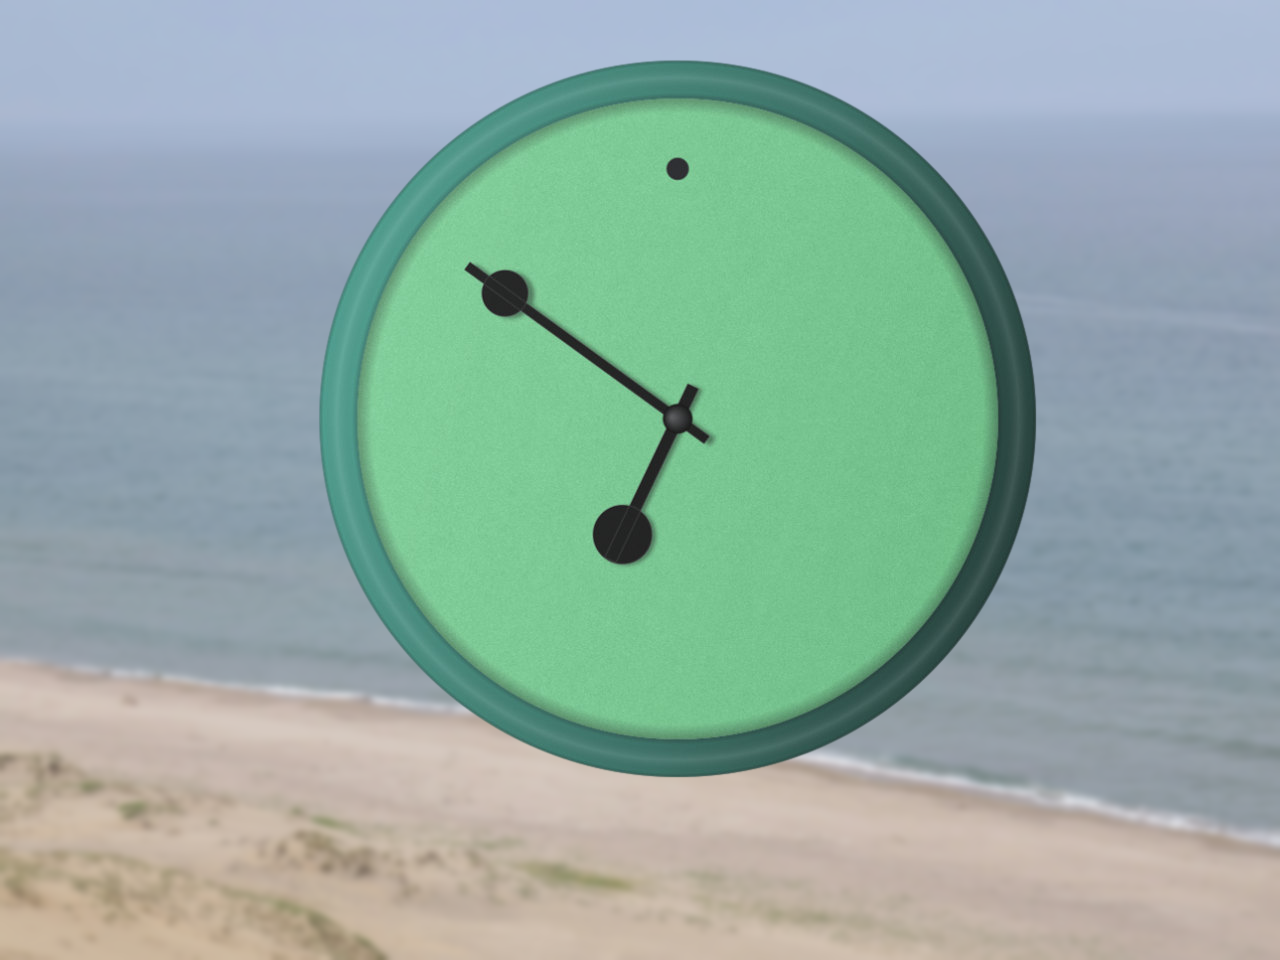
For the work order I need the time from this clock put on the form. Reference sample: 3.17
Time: 6.51
